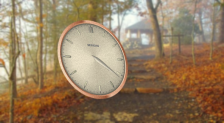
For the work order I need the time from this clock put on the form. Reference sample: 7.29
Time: 4.21
